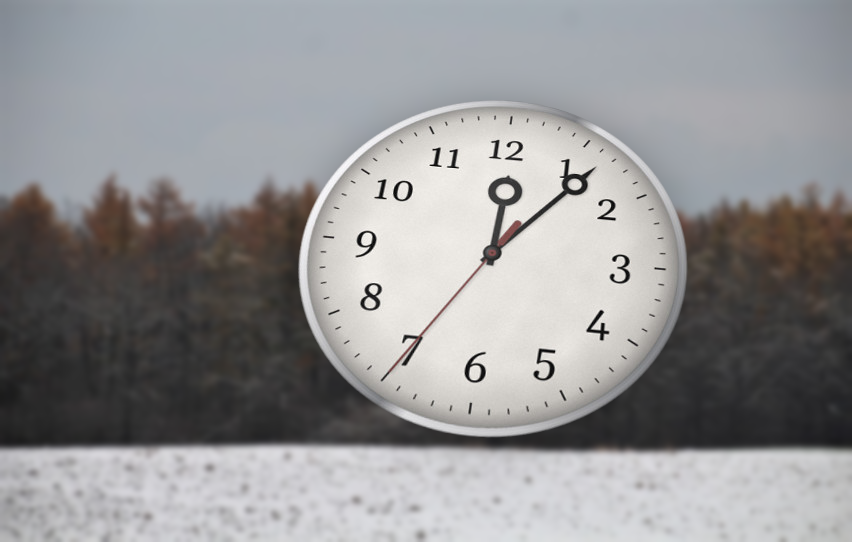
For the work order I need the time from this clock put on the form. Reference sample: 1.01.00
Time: 12.06.35
